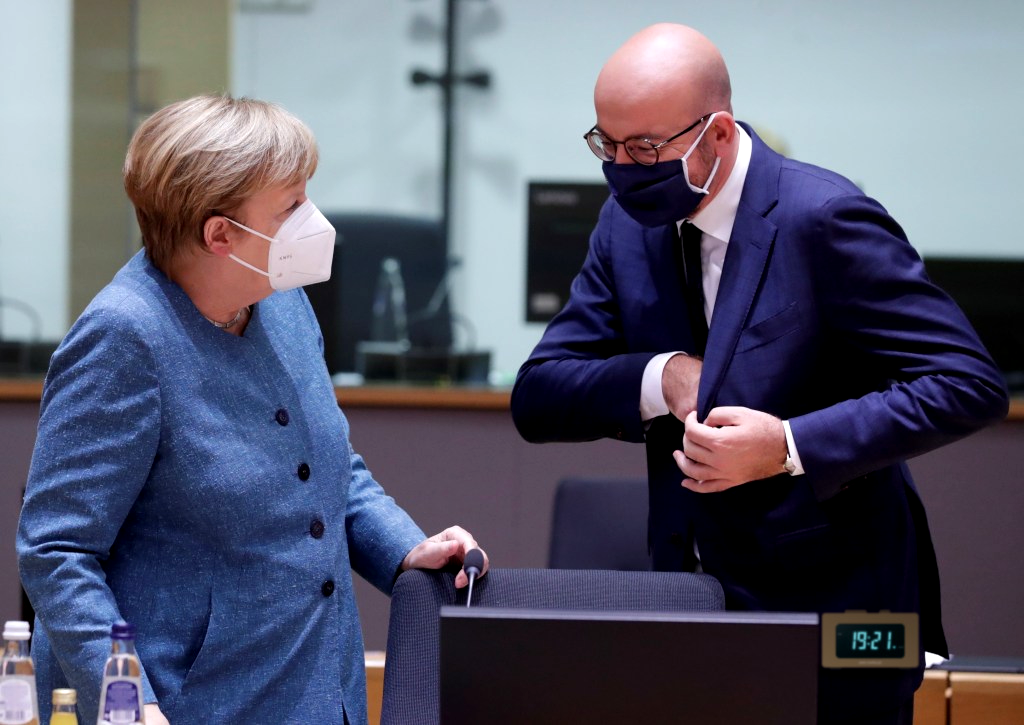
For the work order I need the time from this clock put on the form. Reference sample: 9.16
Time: 19.21
